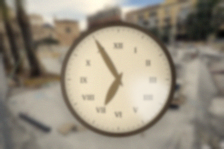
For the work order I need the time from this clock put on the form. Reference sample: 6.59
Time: 6.55
